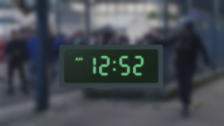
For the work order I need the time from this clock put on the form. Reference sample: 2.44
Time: 12.52
